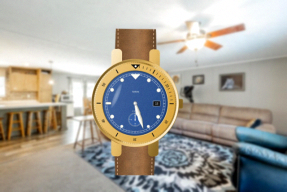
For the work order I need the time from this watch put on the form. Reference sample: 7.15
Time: 5.27
